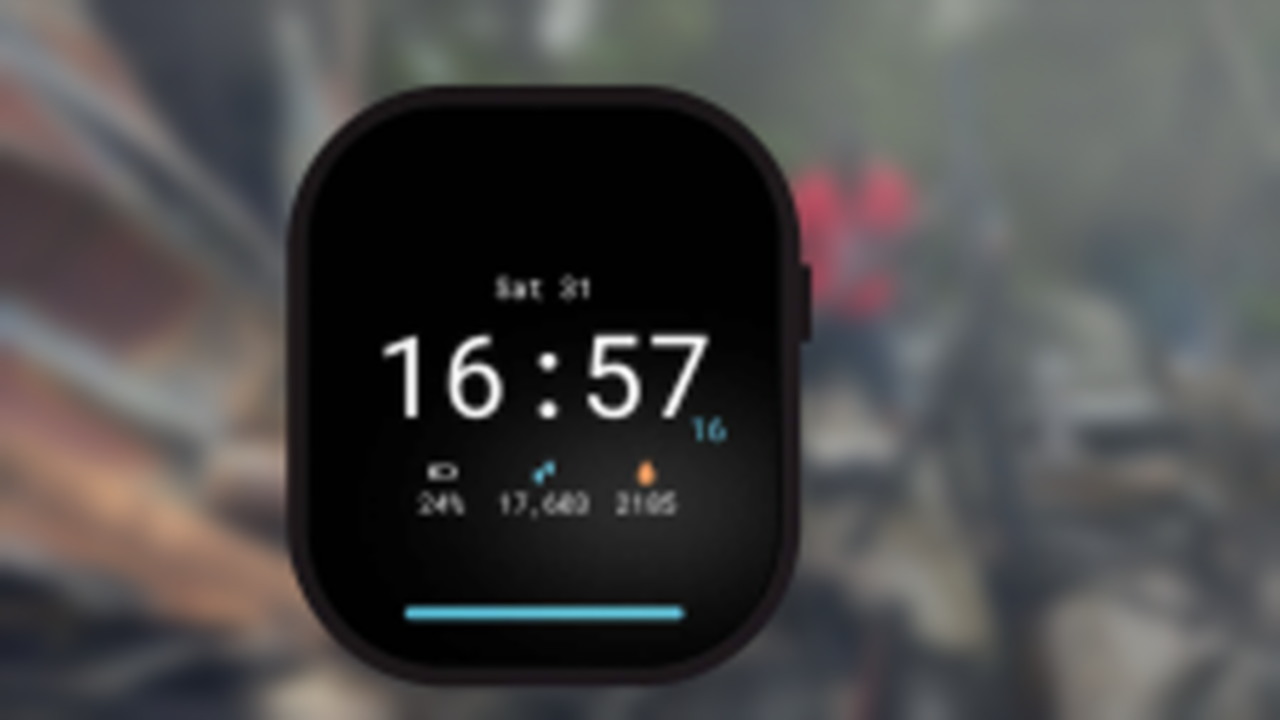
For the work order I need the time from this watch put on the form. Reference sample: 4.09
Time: 16.57
